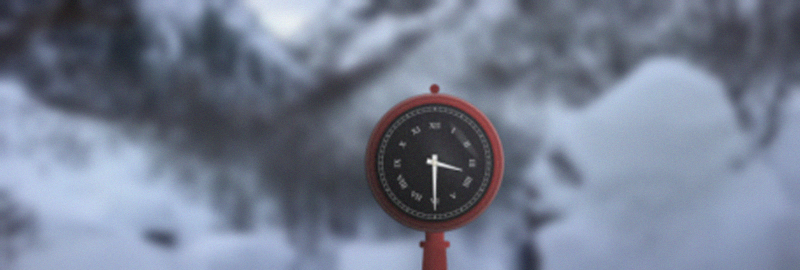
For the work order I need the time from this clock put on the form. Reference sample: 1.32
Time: 3.30
